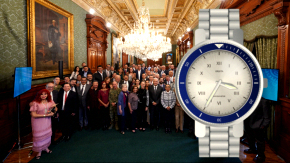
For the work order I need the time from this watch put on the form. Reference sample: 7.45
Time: 3.35
